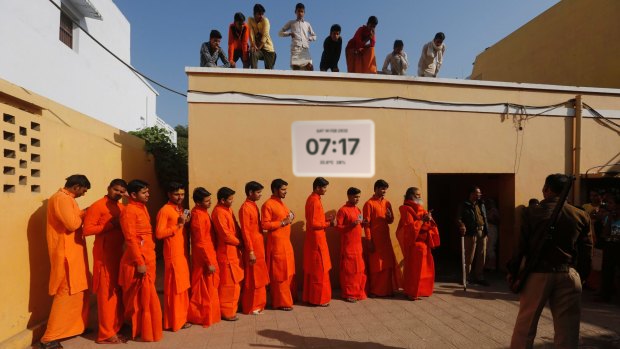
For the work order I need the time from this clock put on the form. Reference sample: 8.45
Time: 7.17
